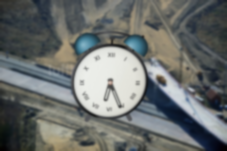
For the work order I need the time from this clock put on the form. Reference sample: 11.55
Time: 6.26
